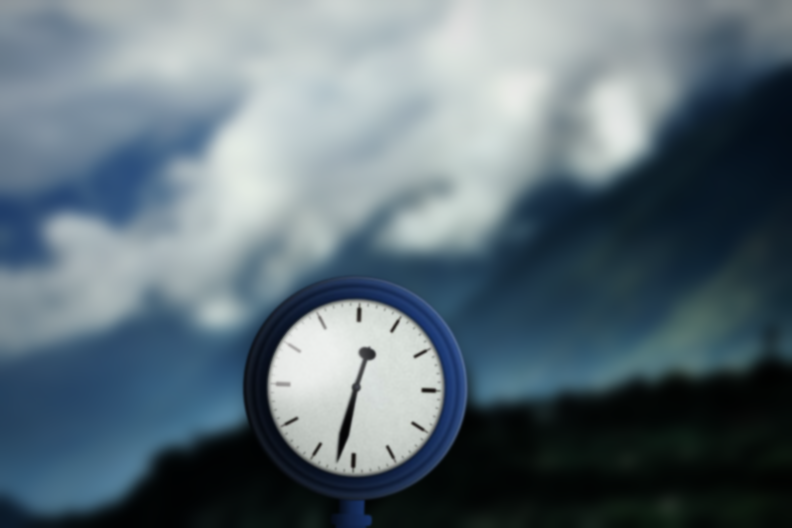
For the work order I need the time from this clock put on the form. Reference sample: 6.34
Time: 12.32
